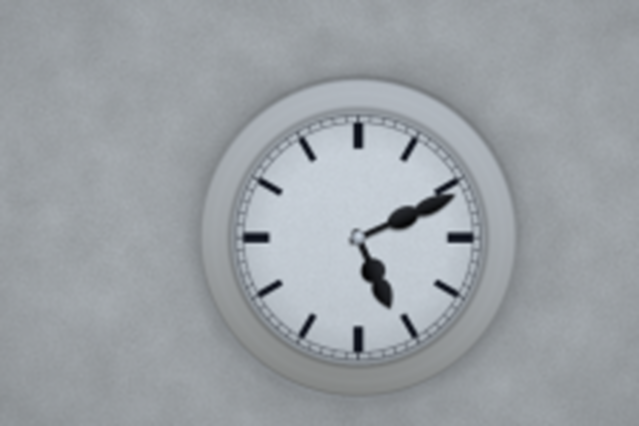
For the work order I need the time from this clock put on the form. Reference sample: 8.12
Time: 5.11
